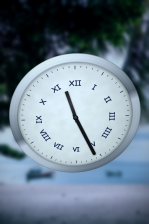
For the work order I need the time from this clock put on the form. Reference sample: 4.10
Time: 11.26
